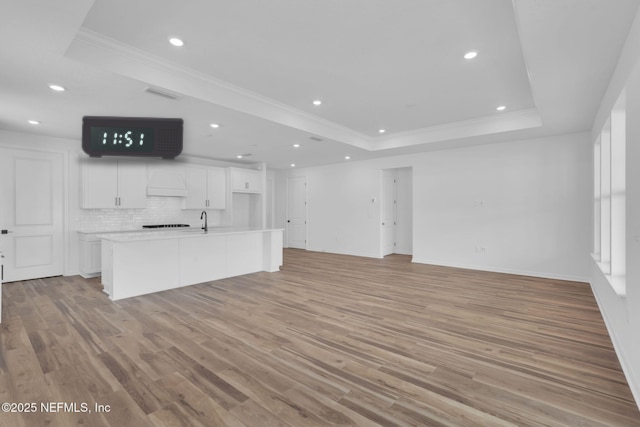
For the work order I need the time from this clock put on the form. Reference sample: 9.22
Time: 11.51
